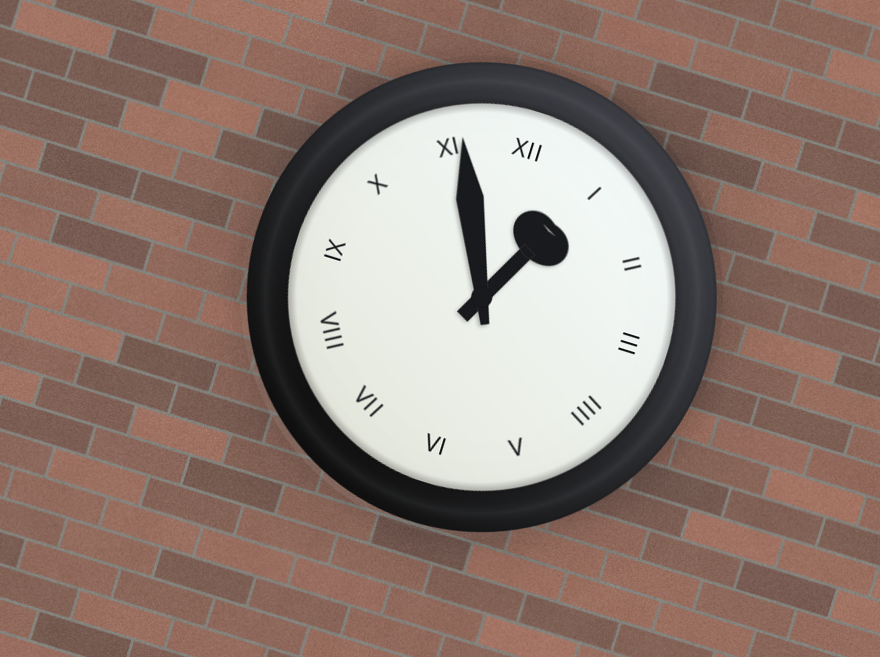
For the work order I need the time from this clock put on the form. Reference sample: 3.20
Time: 12.56
